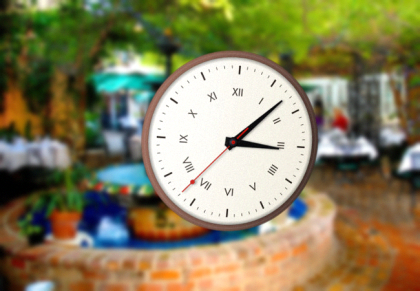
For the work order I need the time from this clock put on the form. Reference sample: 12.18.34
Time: 3.07.37
